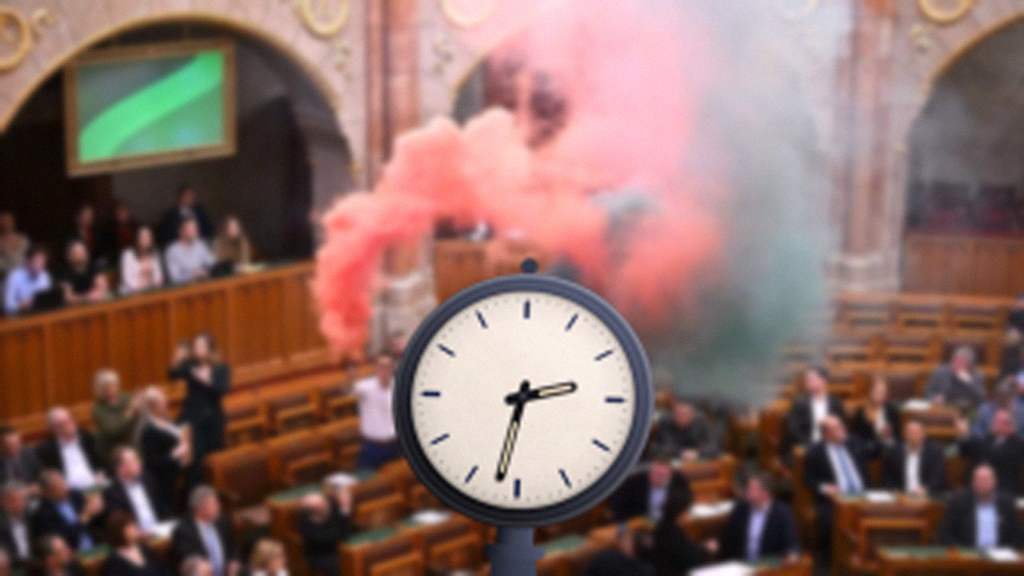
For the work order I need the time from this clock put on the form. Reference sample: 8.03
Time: 2.32
